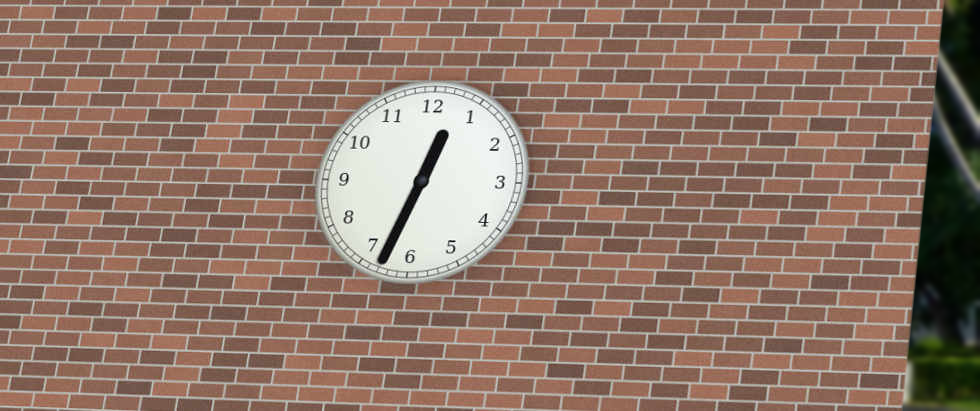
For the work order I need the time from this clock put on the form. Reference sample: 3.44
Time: 12.33
